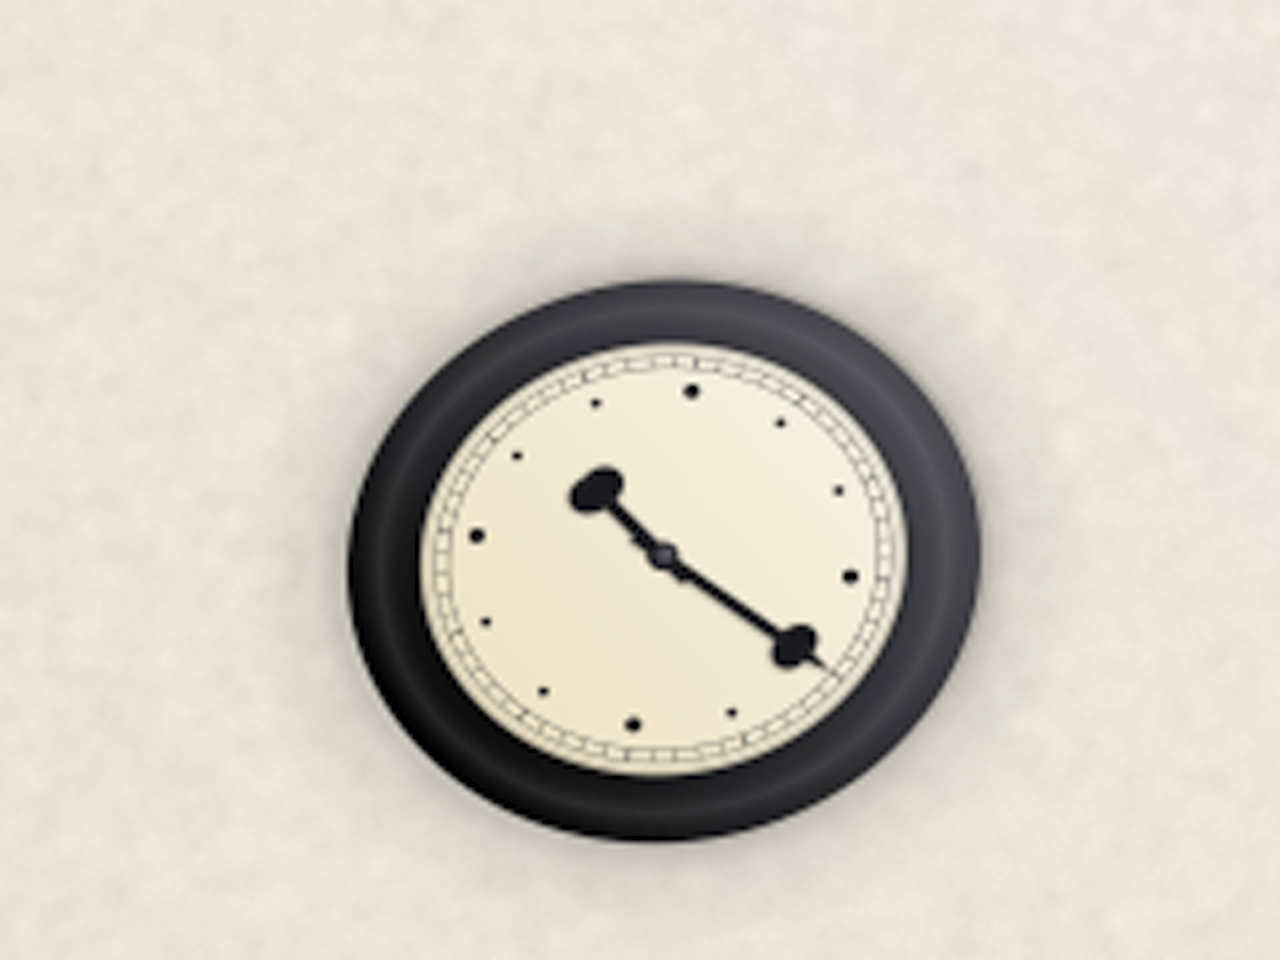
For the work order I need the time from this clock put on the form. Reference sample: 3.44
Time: 10.20
